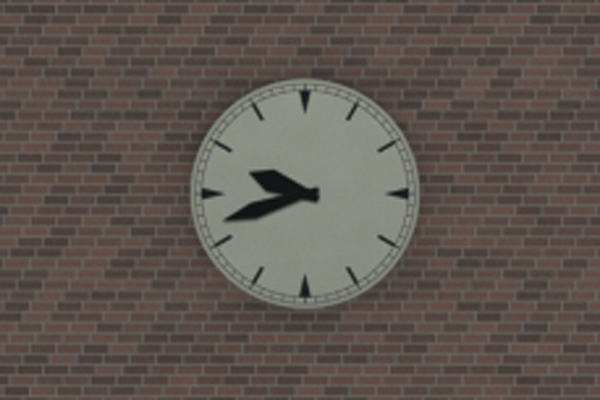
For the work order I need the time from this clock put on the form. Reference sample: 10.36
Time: 9.42
